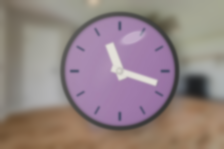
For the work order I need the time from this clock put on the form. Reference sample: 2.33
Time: 11.18
